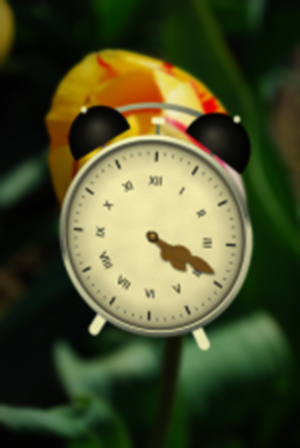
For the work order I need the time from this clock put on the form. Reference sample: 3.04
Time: 4.19
